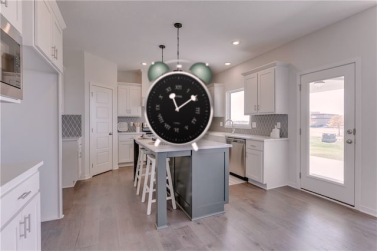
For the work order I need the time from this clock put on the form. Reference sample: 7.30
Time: 11.09
